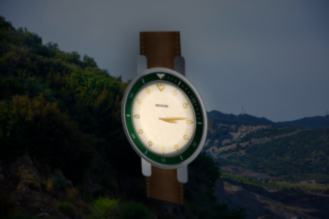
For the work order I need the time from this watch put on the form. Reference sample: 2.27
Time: 3.14
